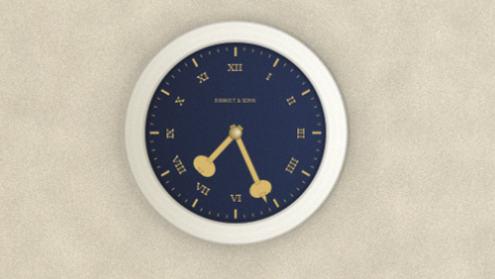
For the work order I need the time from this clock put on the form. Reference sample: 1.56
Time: 7.26
